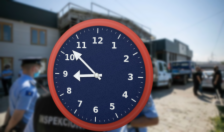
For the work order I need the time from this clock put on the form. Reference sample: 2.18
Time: 8.52
